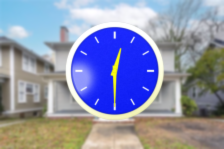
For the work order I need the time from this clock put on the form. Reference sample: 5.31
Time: 12.30
